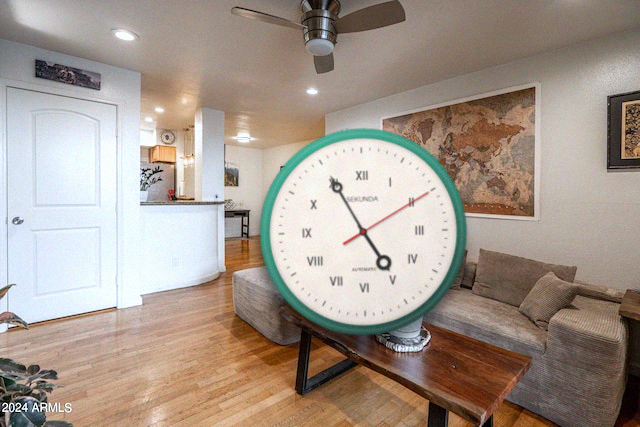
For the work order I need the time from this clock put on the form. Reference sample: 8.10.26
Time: 4.55.10
